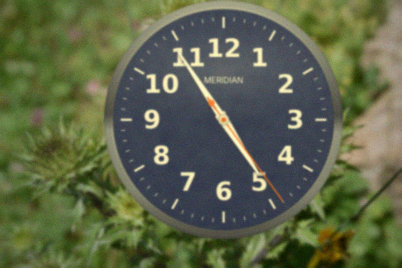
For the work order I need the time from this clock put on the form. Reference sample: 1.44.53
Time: 4.54.24
